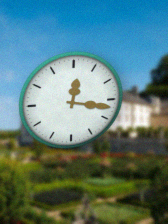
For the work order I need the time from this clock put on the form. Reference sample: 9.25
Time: 12.17
